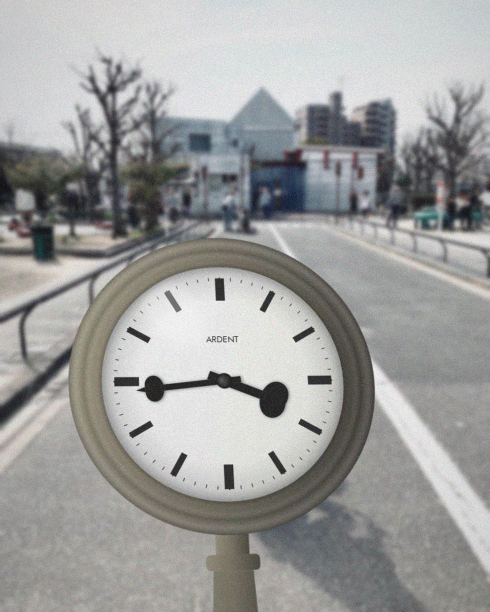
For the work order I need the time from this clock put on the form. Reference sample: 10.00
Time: 3.44
